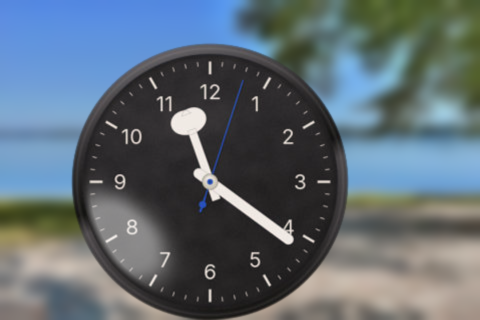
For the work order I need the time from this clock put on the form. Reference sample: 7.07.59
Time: 11.21.03
